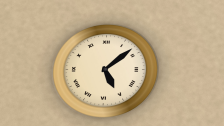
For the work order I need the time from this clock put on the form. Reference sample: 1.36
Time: 5.08
